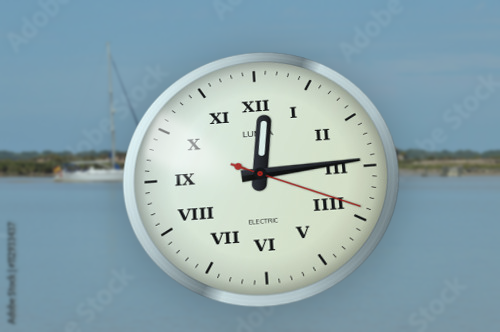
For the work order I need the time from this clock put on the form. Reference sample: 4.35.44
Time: 12.14.19
